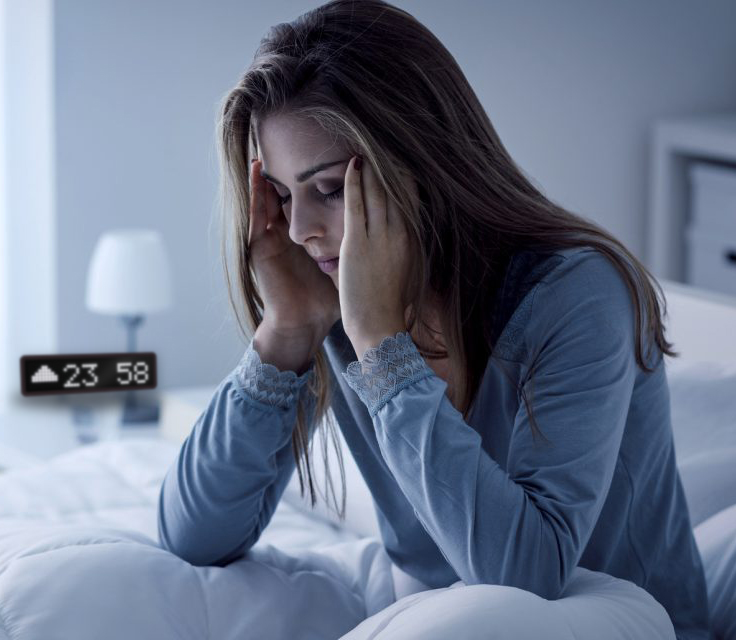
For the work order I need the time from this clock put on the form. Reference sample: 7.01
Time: 23.58
